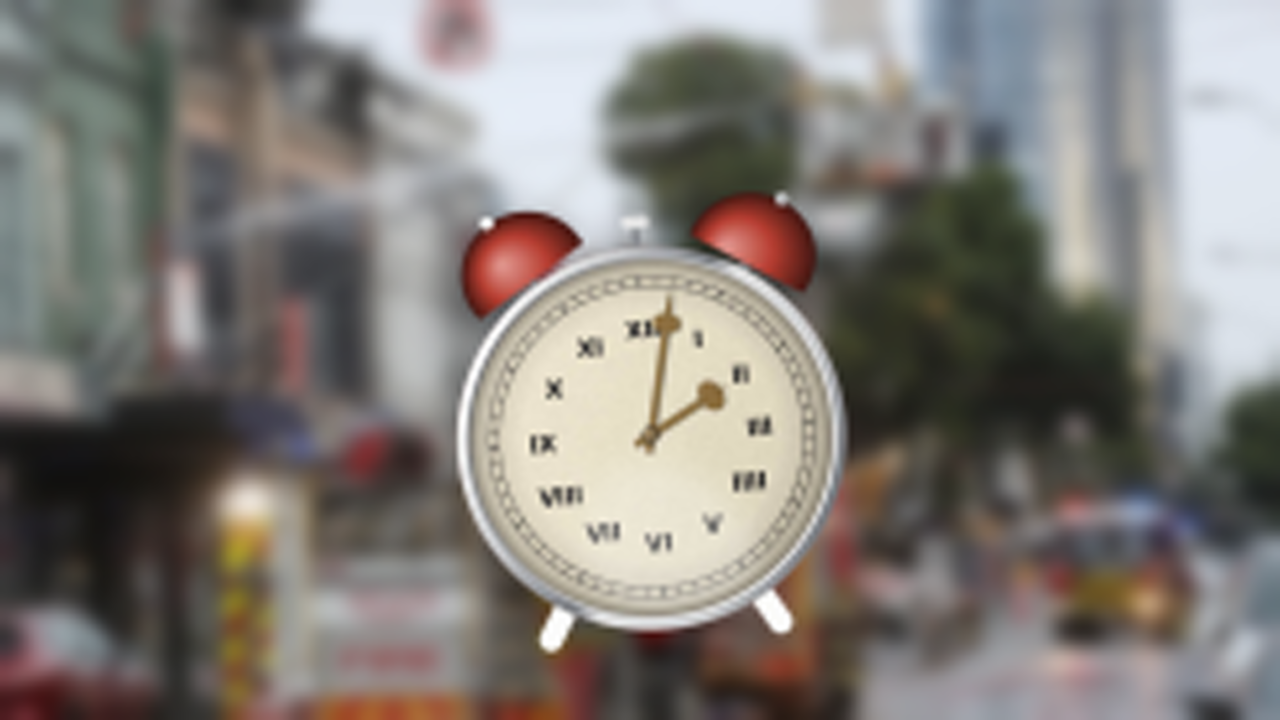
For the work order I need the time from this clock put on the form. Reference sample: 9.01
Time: 2.02
